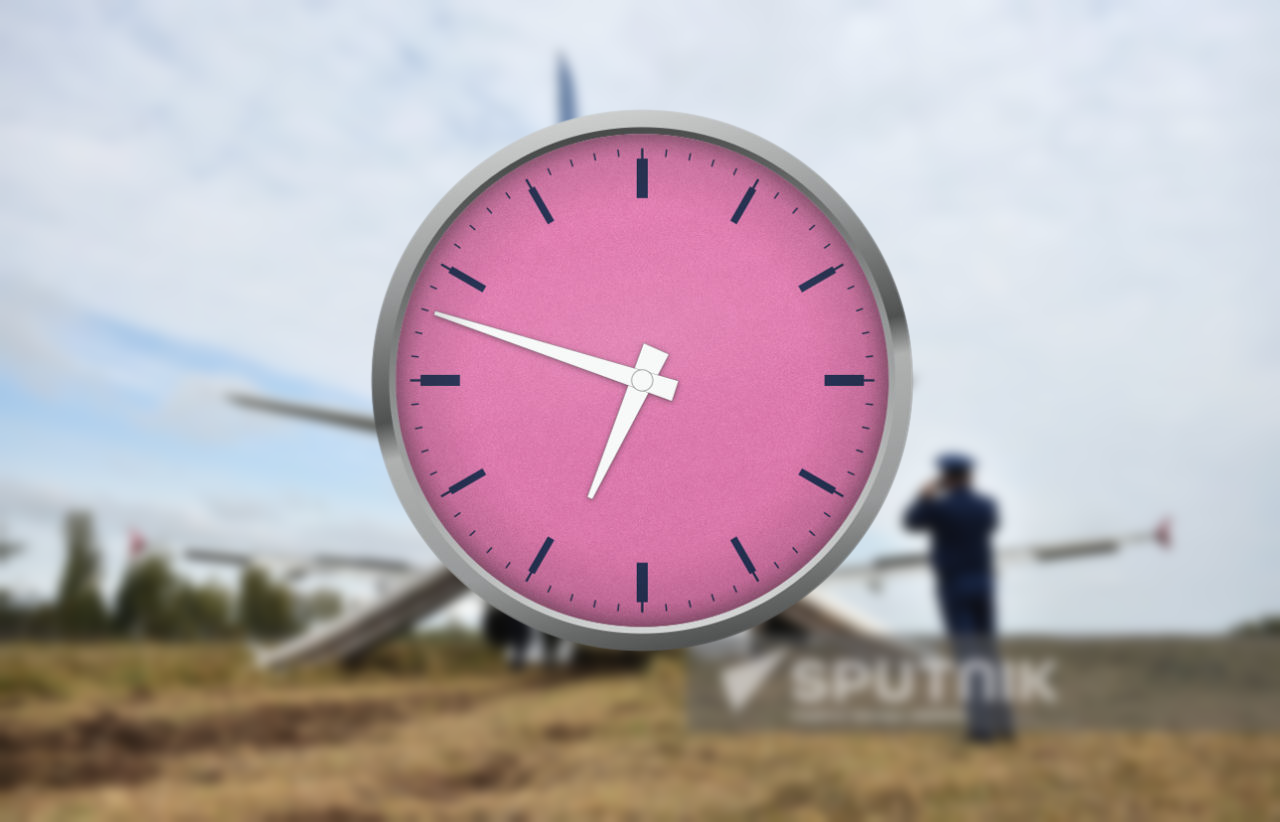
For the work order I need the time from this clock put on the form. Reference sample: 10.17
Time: 6.48
